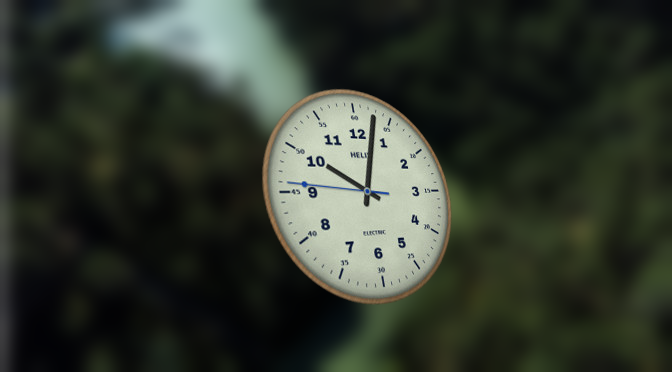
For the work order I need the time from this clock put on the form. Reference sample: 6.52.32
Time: 10.02.46
